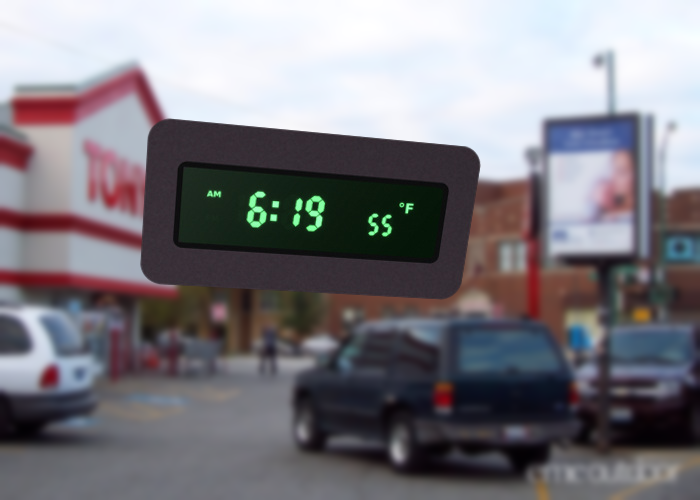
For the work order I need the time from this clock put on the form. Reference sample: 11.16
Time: 6.19
